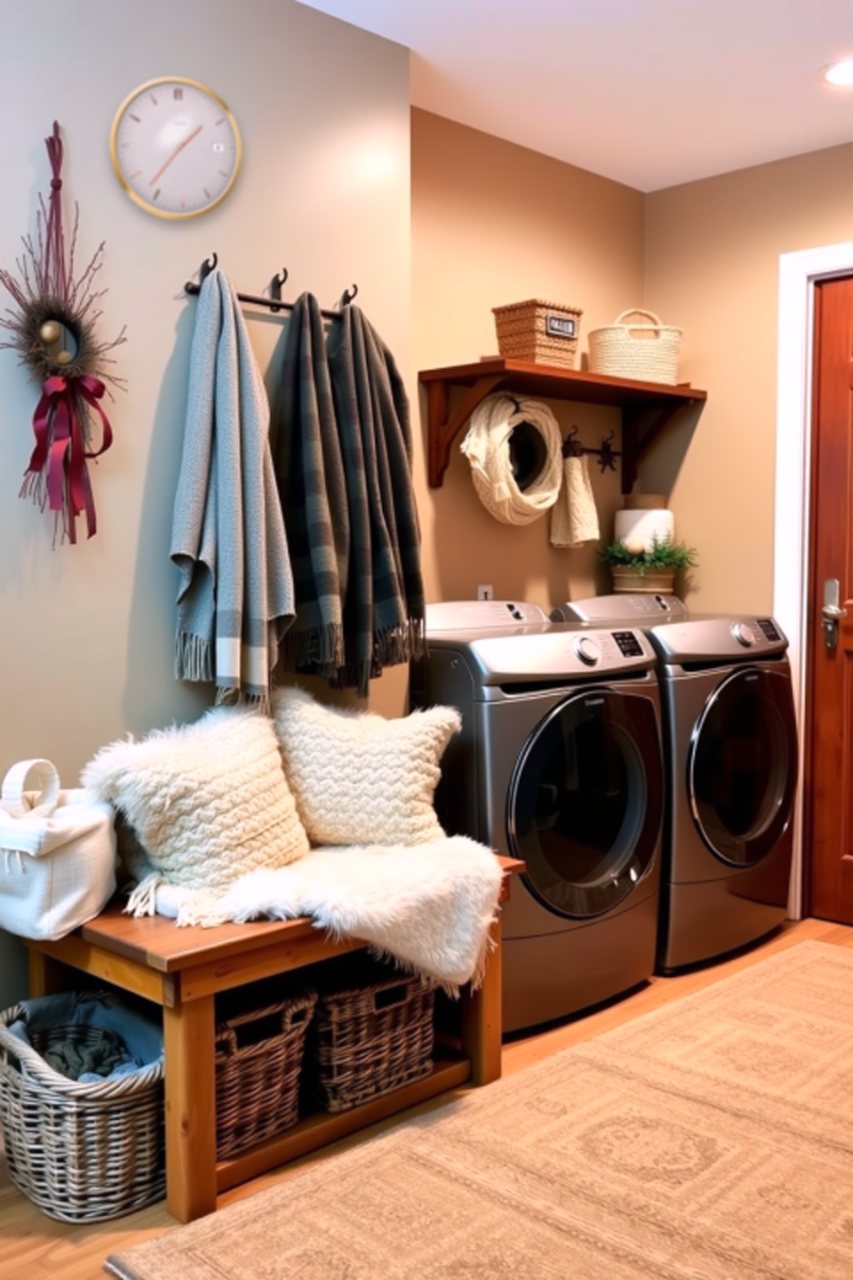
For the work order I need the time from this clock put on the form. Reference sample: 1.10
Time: 1.37
